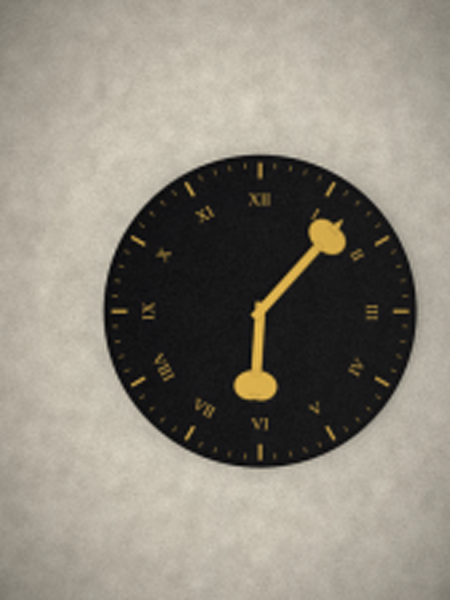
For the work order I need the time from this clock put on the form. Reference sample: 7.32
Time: 6.07
